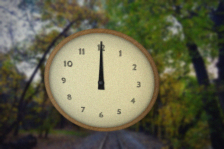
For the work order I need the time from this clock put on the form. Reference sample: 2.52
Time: 12.00
